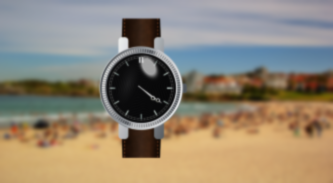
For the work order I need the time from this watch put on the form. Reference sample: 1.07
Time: 4.21
